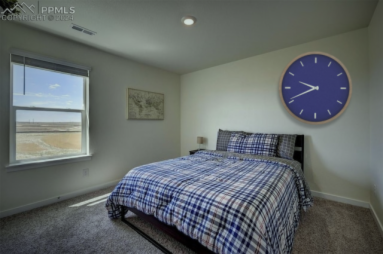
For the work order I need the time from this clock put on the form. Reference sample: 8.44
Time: 9.41
